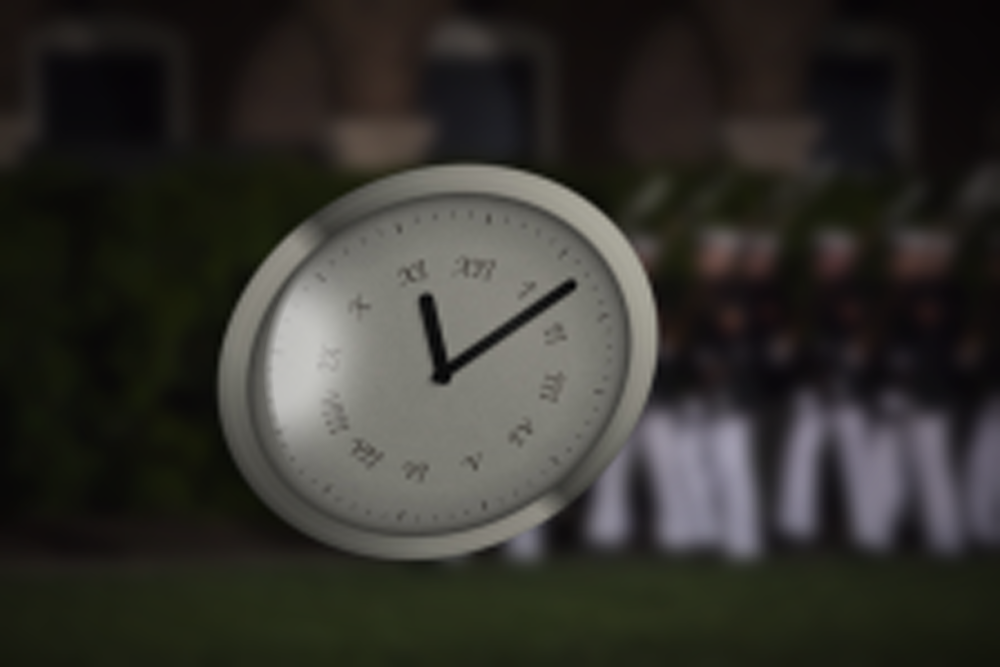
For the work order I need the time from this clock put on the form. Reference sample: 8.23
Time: 11.07
